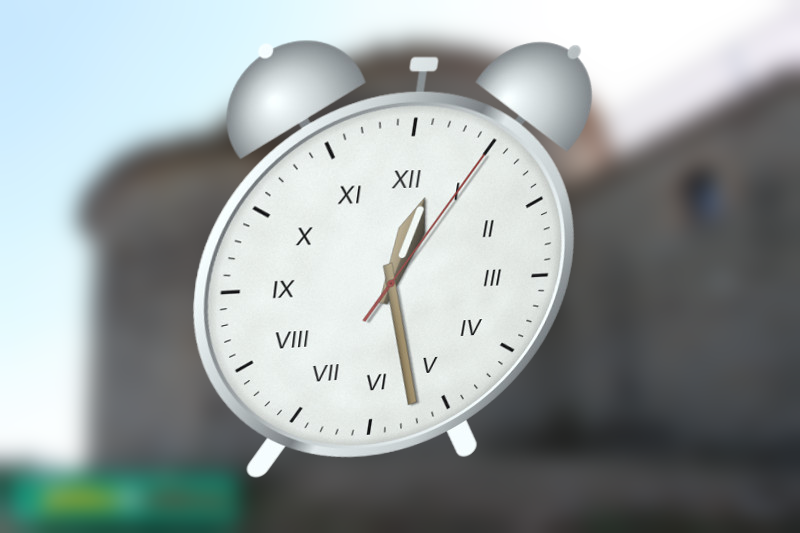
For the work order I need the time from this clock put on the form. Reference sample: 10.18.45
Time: 12.27.05
